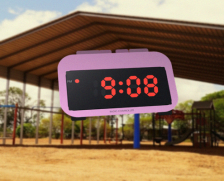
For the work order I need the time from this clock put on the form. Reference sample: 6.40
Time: 9.08
